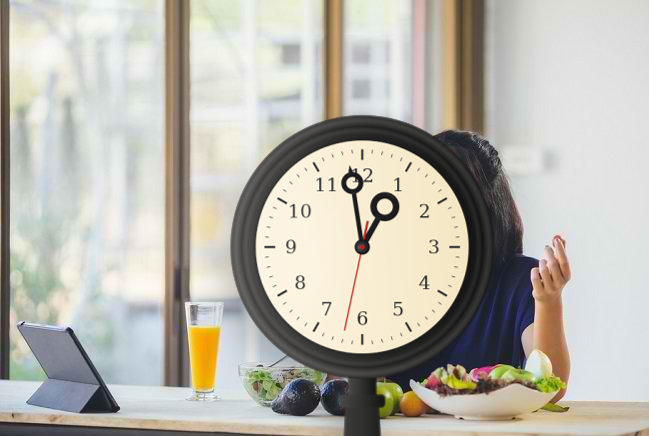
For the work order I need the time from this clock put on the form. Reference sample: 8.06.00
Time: 12.58.32
